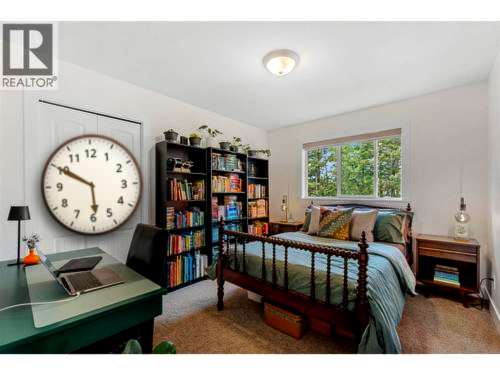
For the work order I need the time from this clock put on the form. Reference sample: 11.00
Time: 5.50
